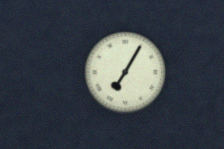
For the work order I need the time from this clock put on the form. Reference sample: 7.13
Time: 7.05
